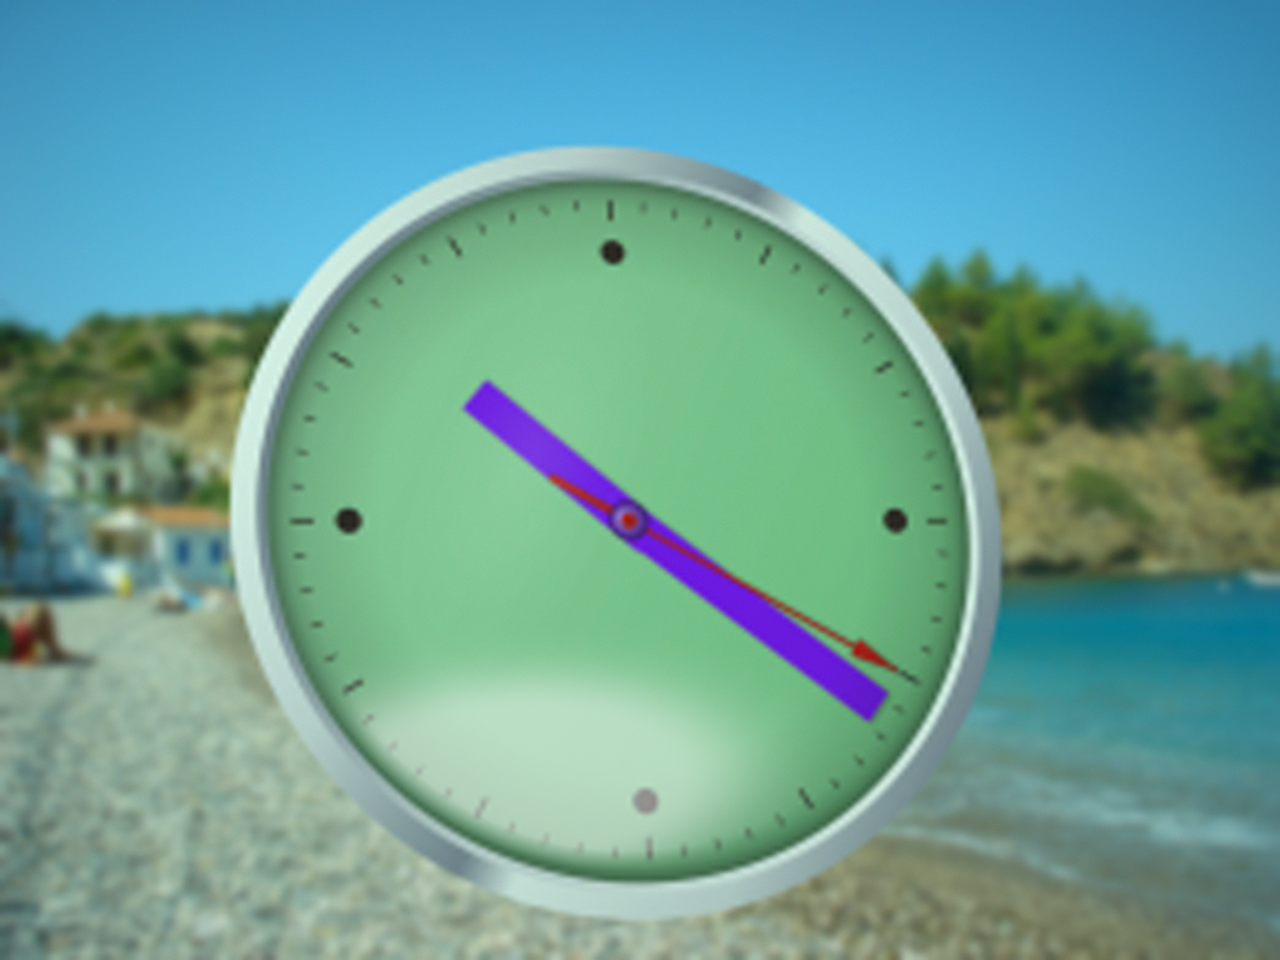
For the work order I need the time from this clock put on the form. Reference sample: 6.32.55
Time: 10.21.20
